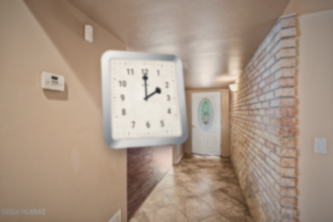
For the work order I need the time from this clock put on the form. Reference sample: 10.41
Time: 2.00
